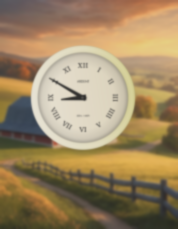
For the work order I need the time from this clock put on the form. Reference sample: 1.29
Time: 8.50
